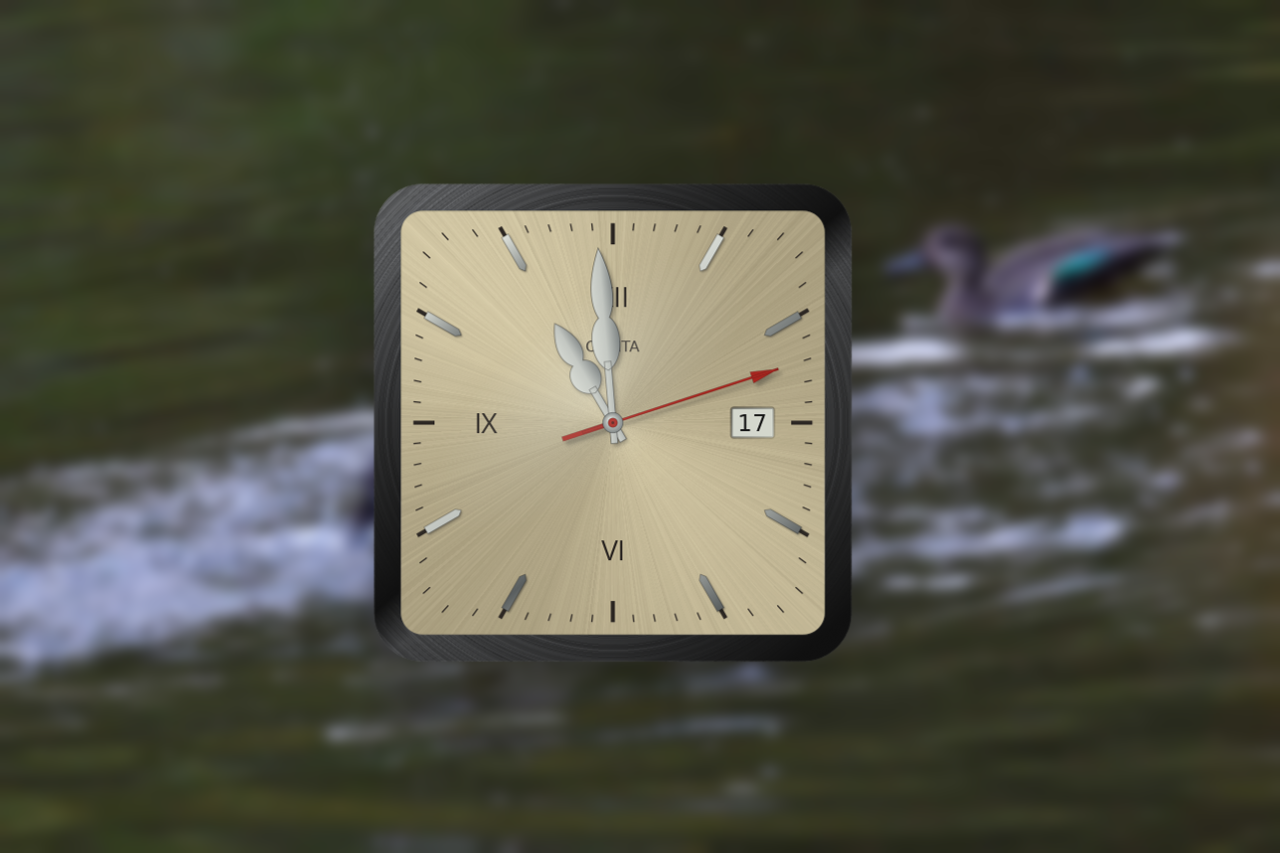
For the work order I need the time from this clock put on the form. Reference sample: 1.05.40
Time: 10.59.12
